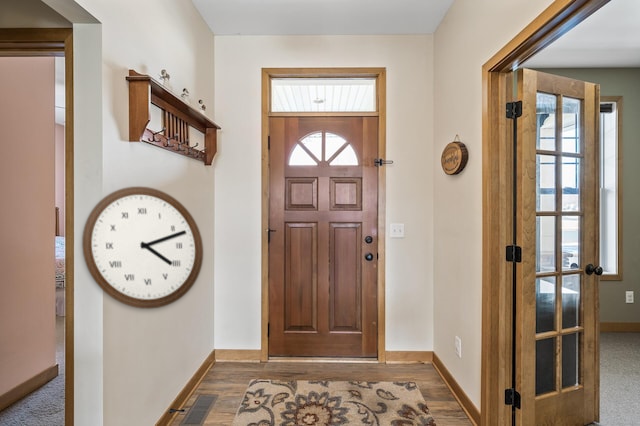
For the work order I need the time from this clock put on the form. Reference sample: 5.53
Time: 4.12
